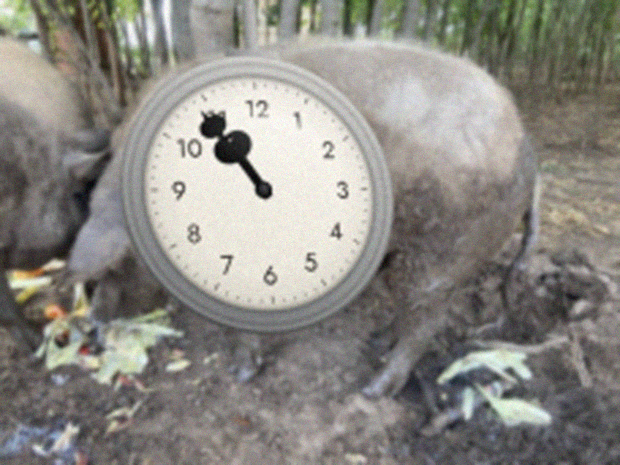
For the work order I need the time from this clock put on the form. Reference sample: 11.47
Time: 10.54
